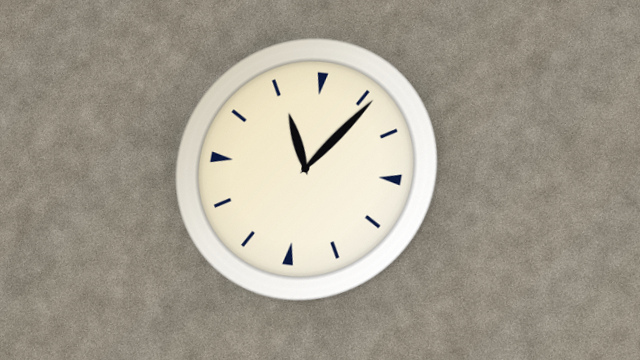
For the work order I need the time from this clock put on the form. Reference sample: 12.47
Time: 11.06
